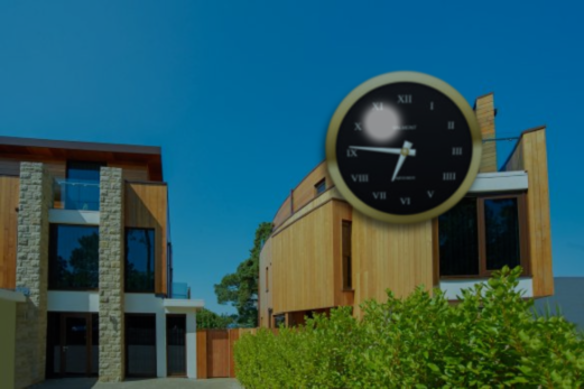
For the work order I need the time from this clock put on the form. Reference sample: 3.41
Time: 6.46
